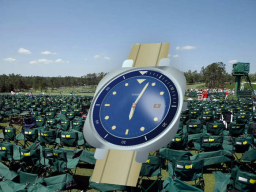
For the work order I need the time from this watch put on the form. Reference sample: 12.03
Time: 6.03
